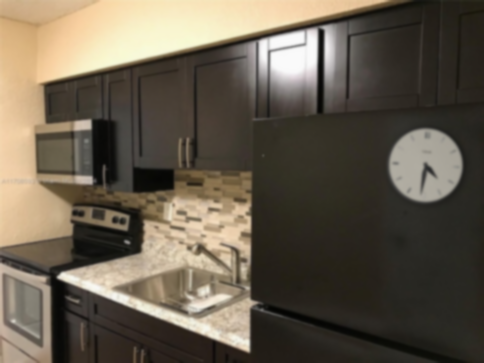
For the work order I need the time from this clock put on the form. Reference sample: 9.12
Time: 4.31
